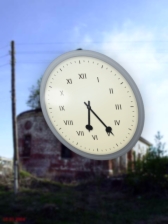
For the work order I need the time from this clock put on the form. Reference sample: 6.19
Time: 6.24
